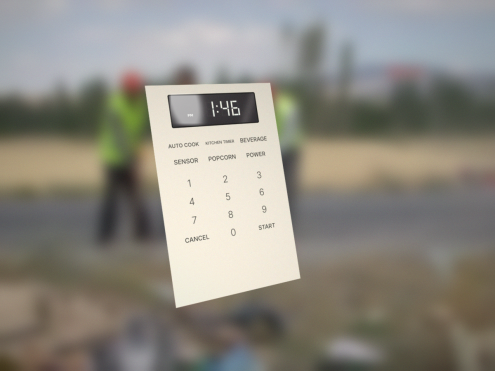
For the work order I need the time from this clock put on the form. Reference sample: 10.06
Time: 1.46
